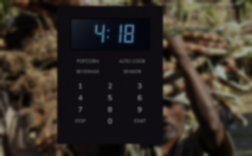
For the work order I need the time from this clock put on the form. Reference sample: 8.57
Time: 4.18
